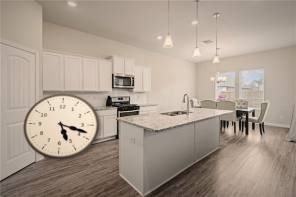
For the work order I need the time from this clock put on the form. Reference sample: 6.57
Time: 5.18
